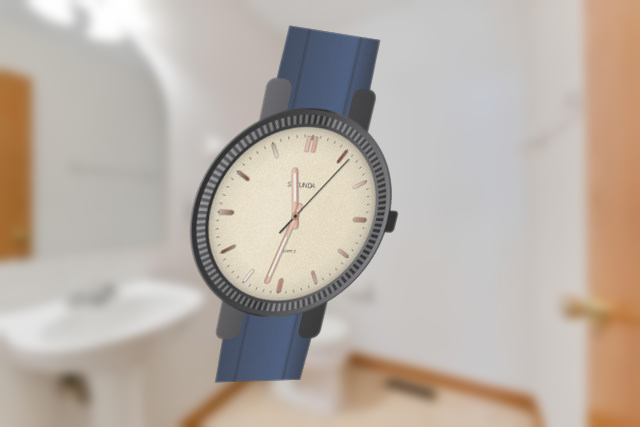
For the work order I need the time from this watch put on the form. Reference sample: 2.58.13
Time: 11.32.06
